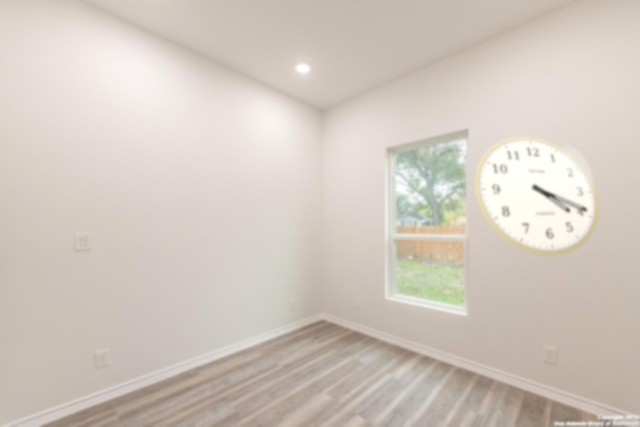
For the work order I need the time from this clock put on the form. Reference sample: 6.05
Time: 4.19
